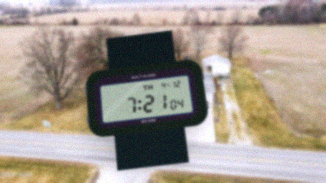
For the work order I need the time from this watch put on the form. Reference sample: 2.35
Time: 7.21
